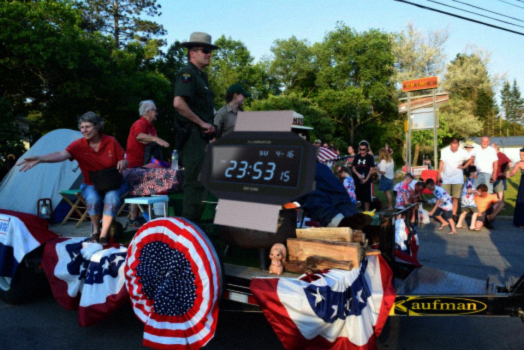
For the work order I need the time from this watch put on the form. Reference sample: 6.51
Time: 23.53
